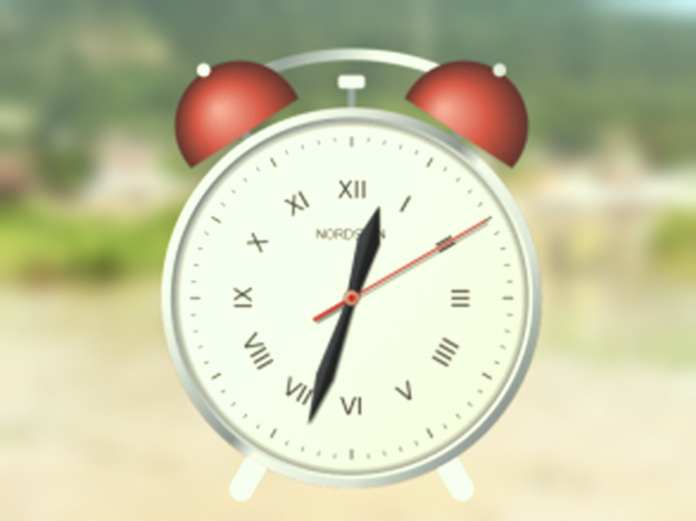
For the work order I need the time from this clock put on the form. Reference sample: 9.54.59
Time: 12.33.10
